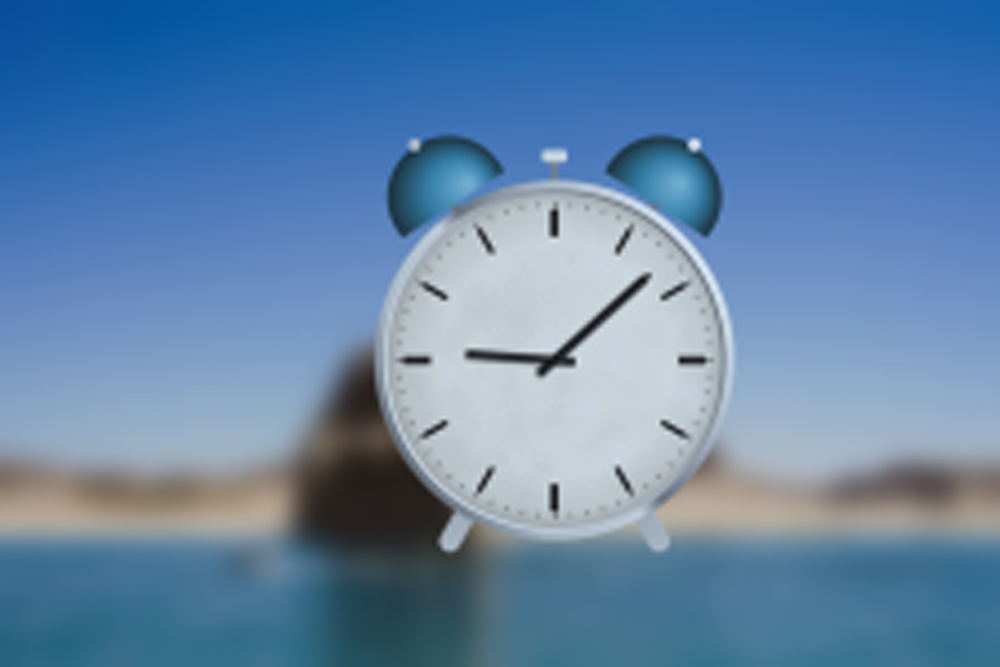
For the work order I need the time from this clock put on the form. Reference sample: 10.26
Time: 9.08
